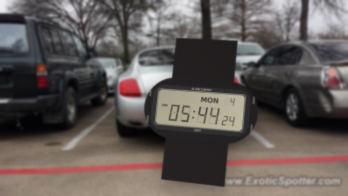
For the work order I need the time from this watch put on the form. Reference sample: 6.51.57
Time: 5.44.24
